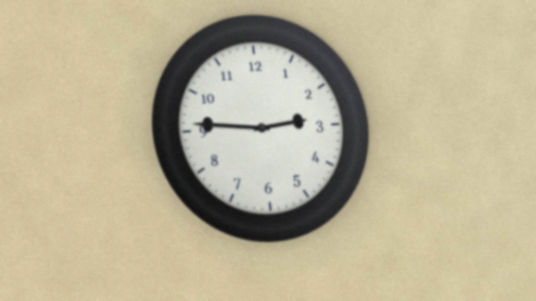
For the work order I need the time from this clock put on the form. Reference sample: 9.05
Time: 2.46
